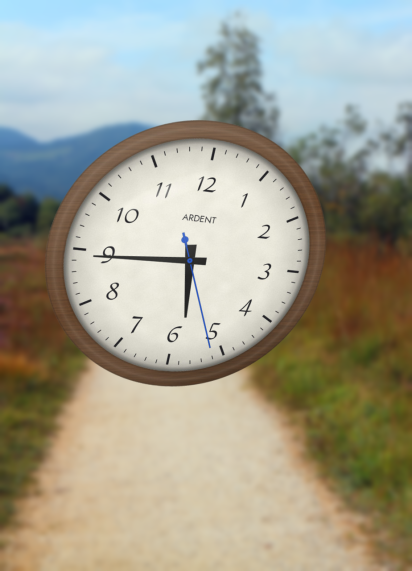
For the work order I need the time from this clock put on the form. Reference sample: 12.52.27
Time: 5.44.26
